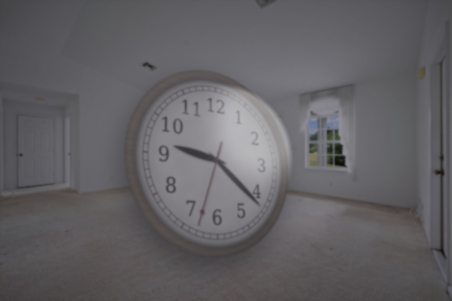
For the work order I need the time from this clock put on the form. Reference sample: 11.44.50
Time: 9.21.33
